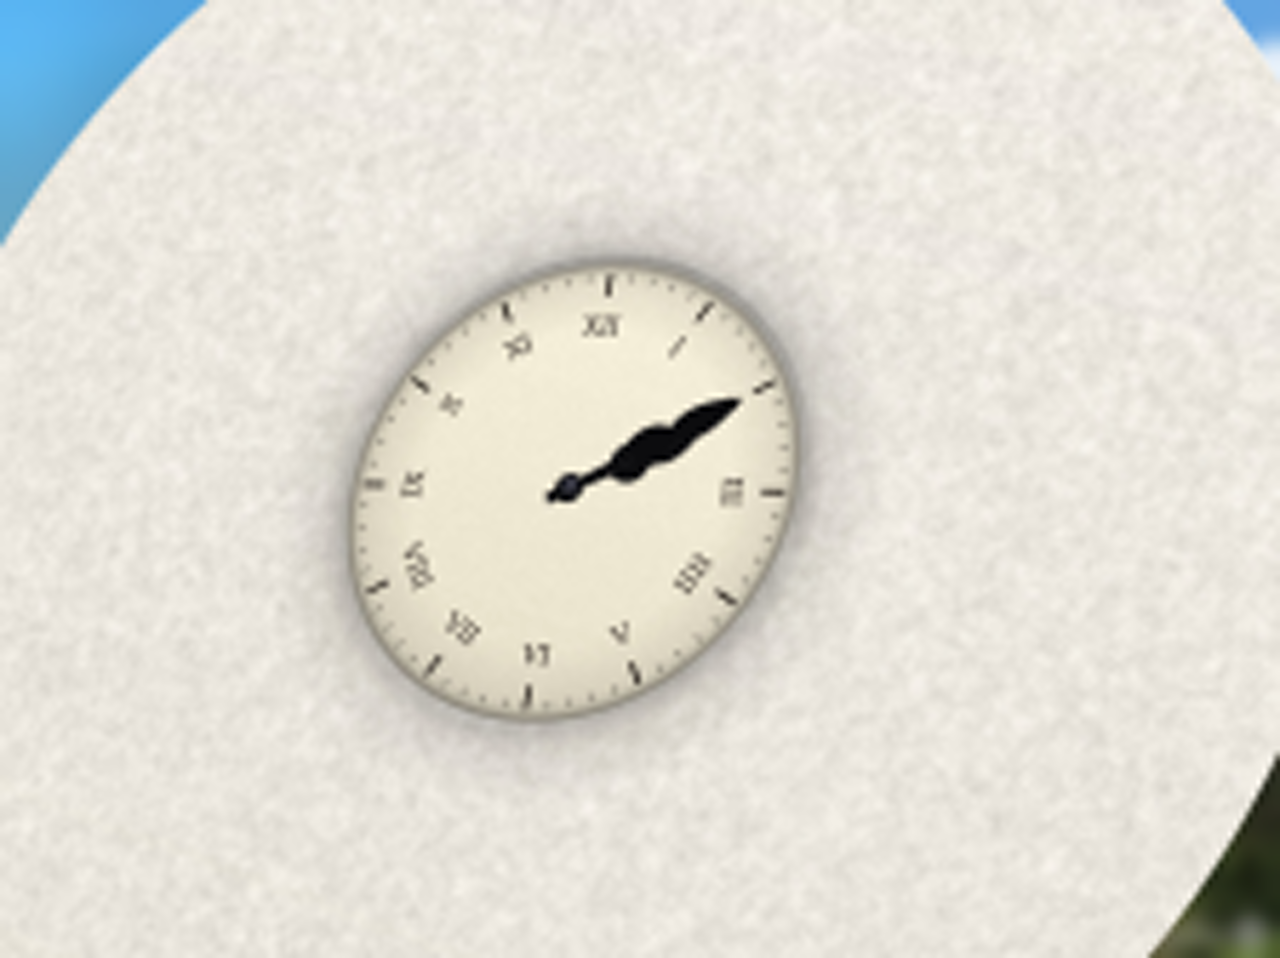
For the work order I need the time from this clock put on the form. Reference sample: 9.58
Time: 2.10
